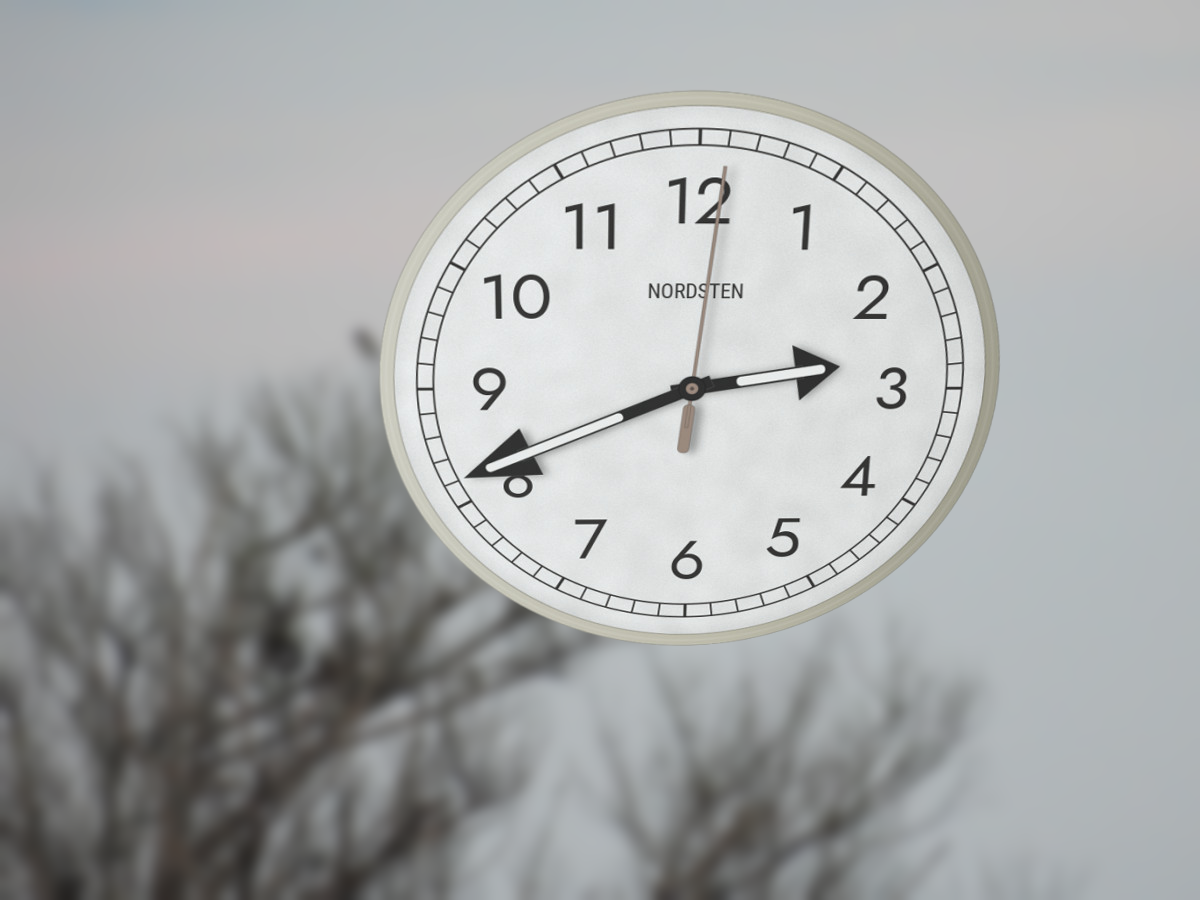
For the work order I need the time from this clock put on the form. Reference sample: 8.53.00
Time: 2.41.01
